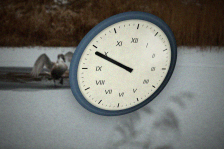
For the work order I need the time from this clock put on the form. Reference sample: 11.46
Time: 9.49
